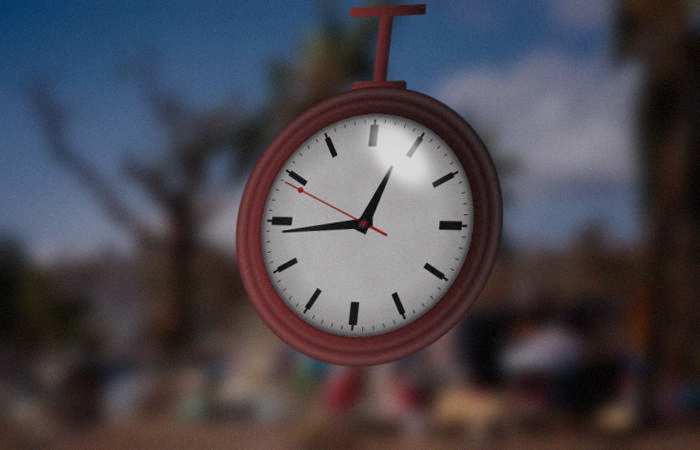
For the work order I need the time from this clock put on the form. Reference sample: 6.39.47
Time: 12.43.49
